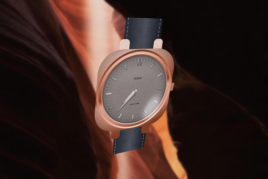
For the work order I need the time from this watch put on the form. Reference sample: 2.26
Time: 7.37
